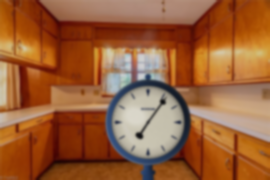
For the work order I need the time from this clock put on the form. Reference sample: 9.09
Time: 7.06
